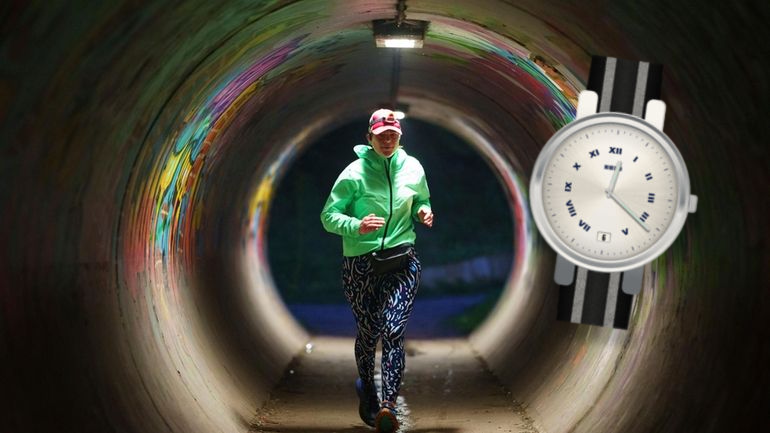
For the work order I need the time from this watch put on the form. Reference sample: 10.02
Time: 12.21
